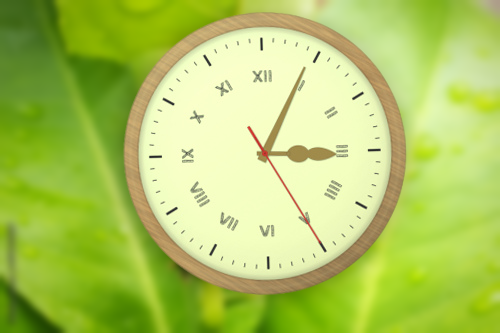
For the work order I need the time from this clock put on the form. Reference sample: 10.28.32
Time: 3.04.25
